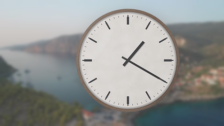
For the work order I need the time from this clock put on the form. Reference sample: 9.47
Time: 1.20
